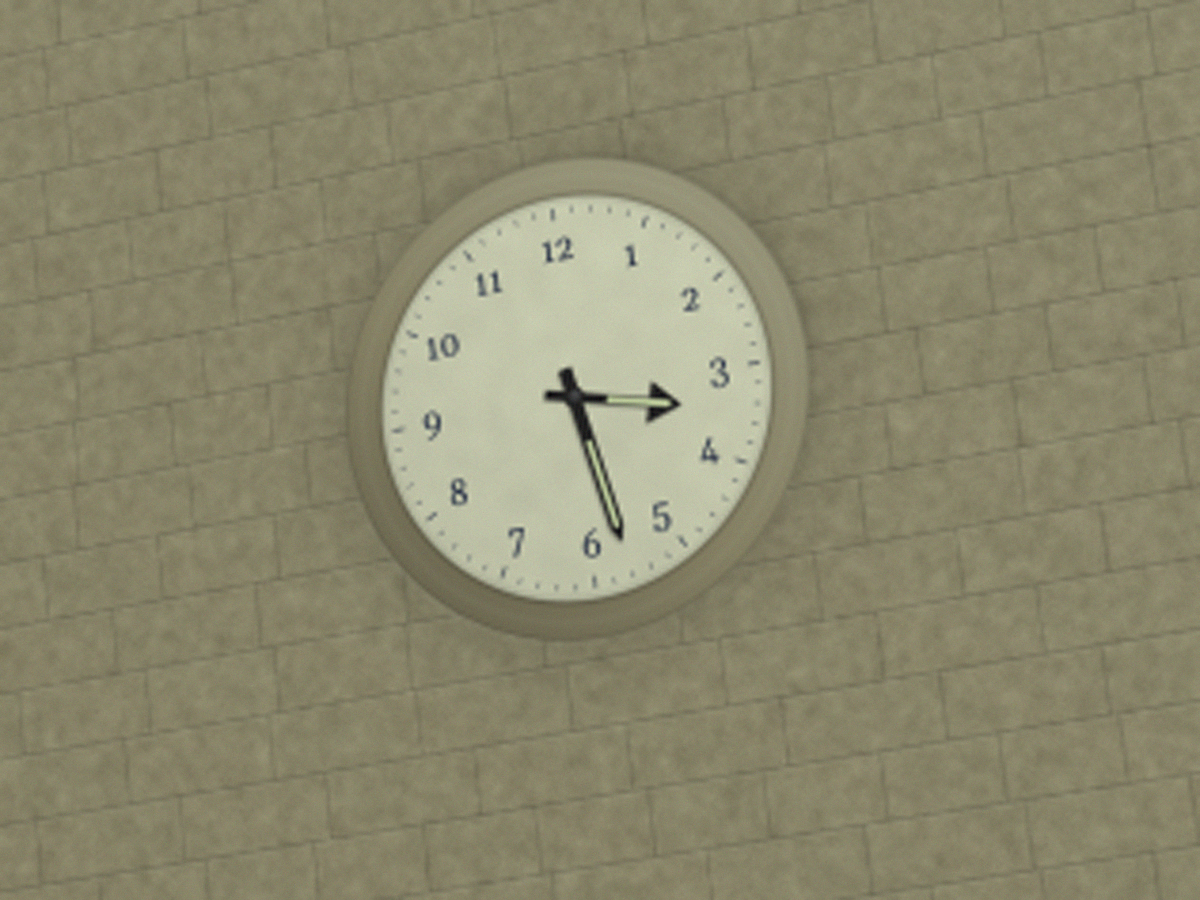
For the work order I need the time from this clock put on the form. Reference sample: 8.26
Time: 3.28
